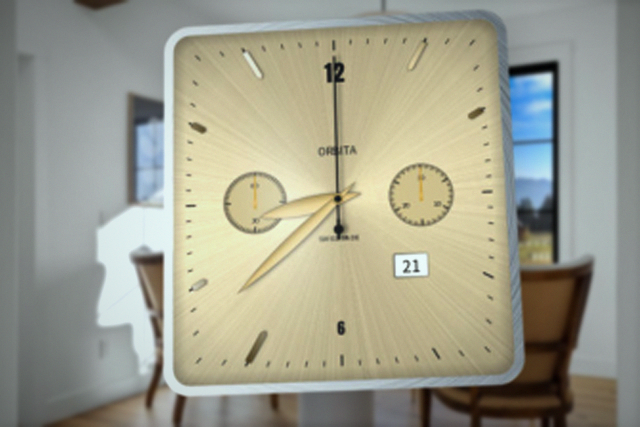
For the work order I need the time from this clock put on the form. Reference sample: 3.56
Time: 8.38
